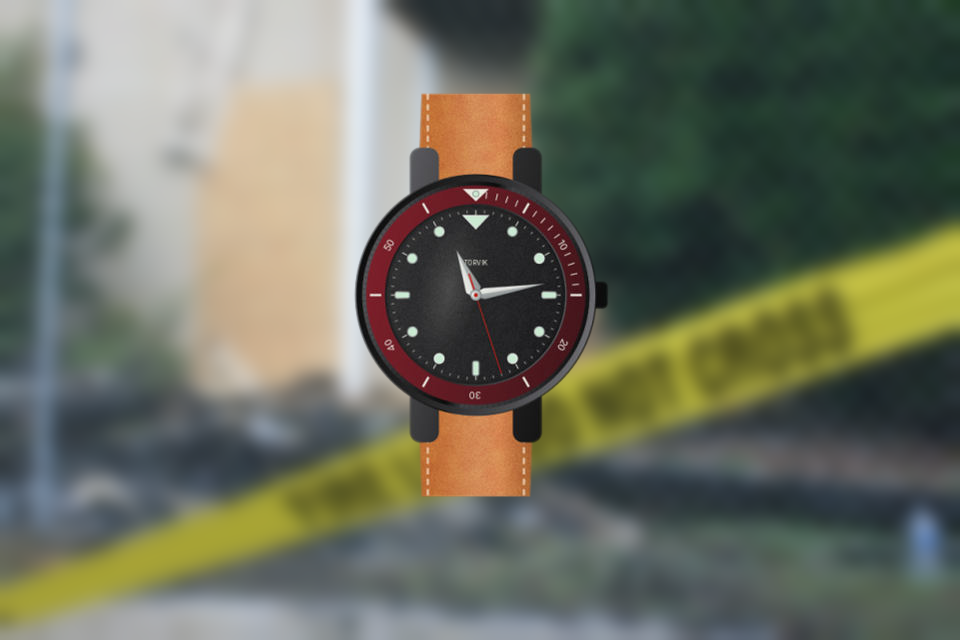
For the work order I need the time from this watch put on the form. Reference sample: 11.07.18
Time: 11.13.27
